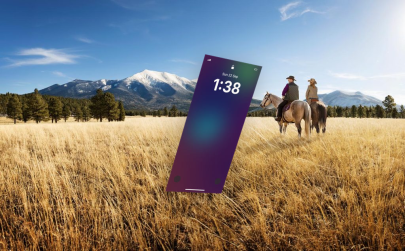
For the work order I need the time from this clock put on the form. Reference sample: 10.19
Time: 1.38
